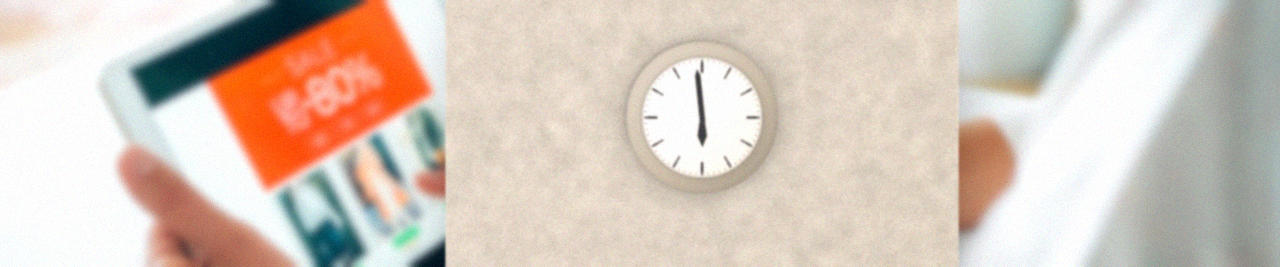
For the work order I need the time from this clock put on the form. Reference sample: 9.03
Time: 5.59
